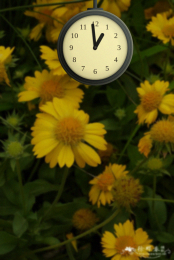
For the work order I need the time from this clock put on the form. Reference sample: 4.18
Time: 12.59
